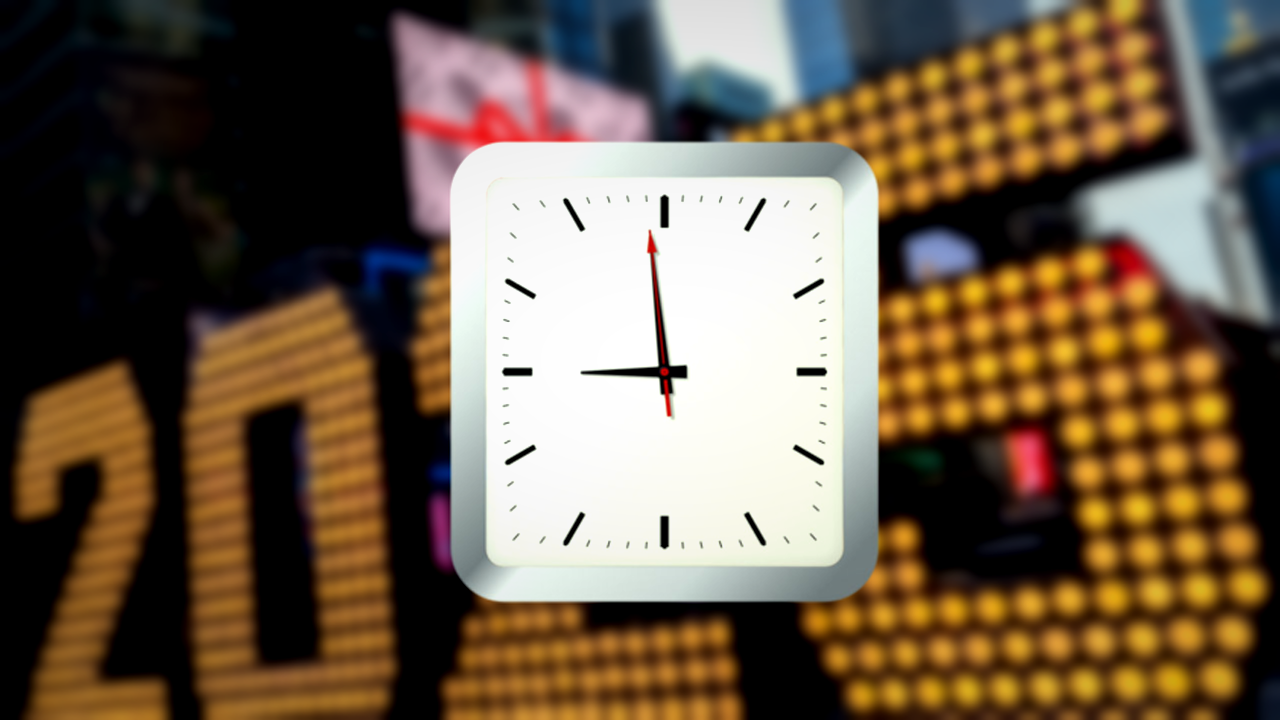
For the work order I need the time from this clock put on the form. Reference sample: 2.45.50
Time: 8.58.59
